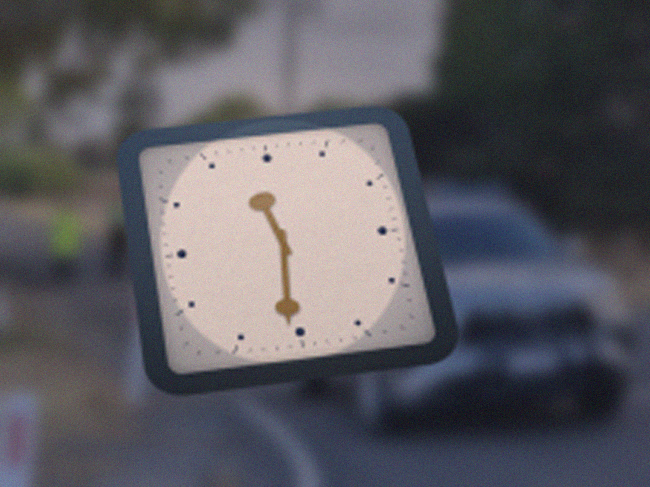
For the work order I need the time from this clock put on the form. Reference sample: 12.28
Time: 11.31
